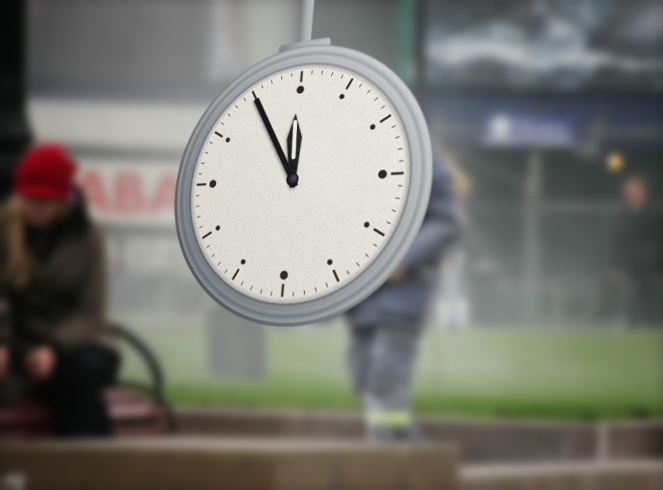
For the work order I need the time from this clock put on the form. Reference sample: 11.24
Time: 11.55
